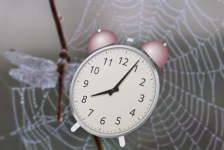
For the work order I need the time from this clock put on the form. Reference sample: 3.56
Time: 8.04
